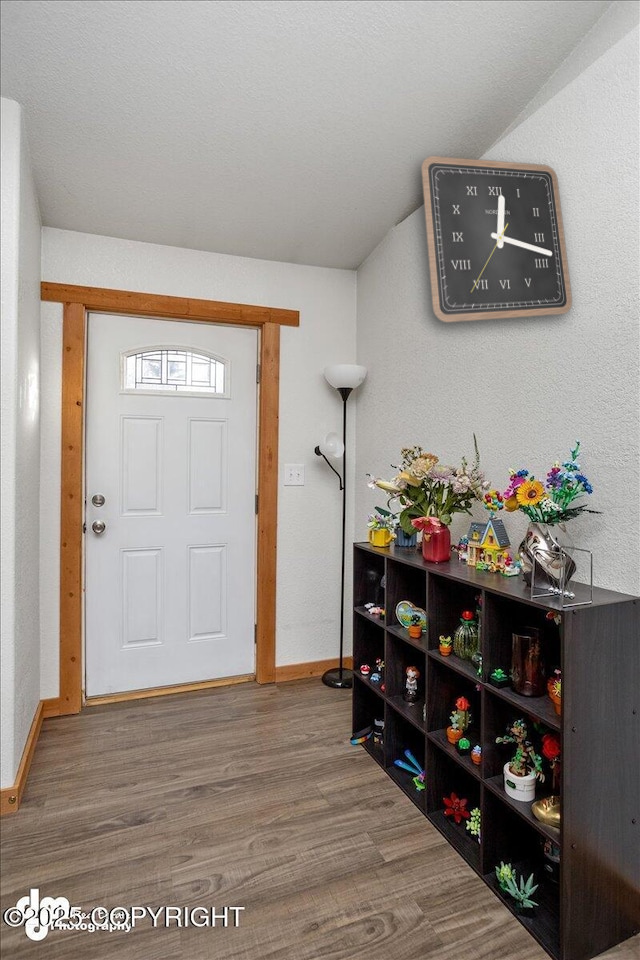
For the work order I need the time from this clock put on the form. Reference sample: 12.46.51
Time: 12.17.36
